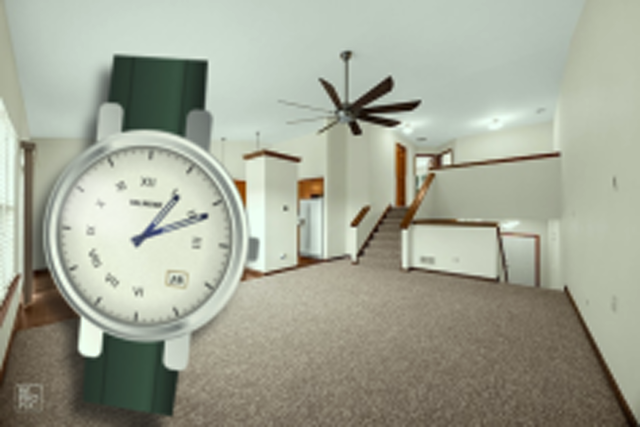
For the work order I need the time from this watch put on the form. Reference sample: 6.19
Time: 1.11
